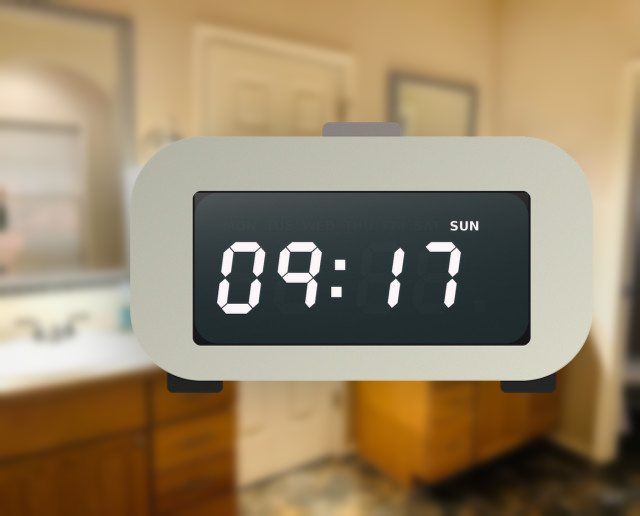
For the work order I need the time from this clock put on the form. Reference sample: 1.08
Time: 9.17
